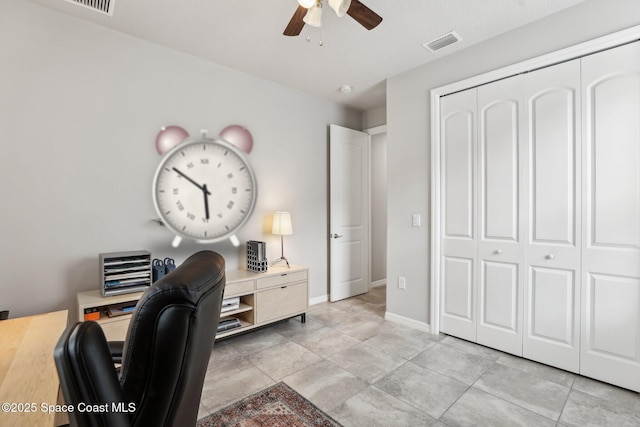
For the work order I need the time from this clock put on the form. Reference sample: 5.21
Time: 5.51
